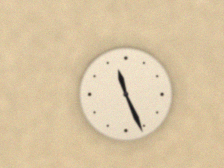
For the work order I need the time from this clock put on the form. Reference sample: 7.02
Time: 11.26
